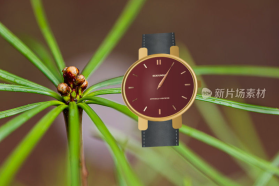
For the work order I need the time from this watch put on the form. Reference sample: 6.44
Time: 1.05
